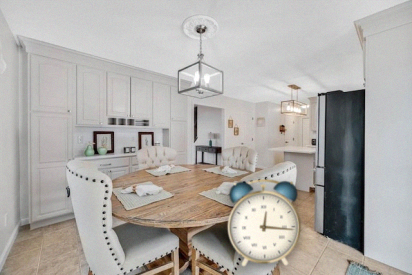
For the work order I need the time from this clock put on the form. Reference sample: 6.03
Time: 12.16
